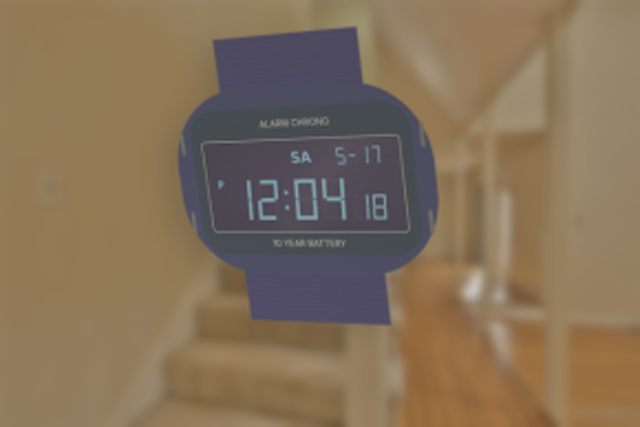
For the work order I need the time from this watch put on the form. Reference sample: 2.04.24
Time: 12.04.18
